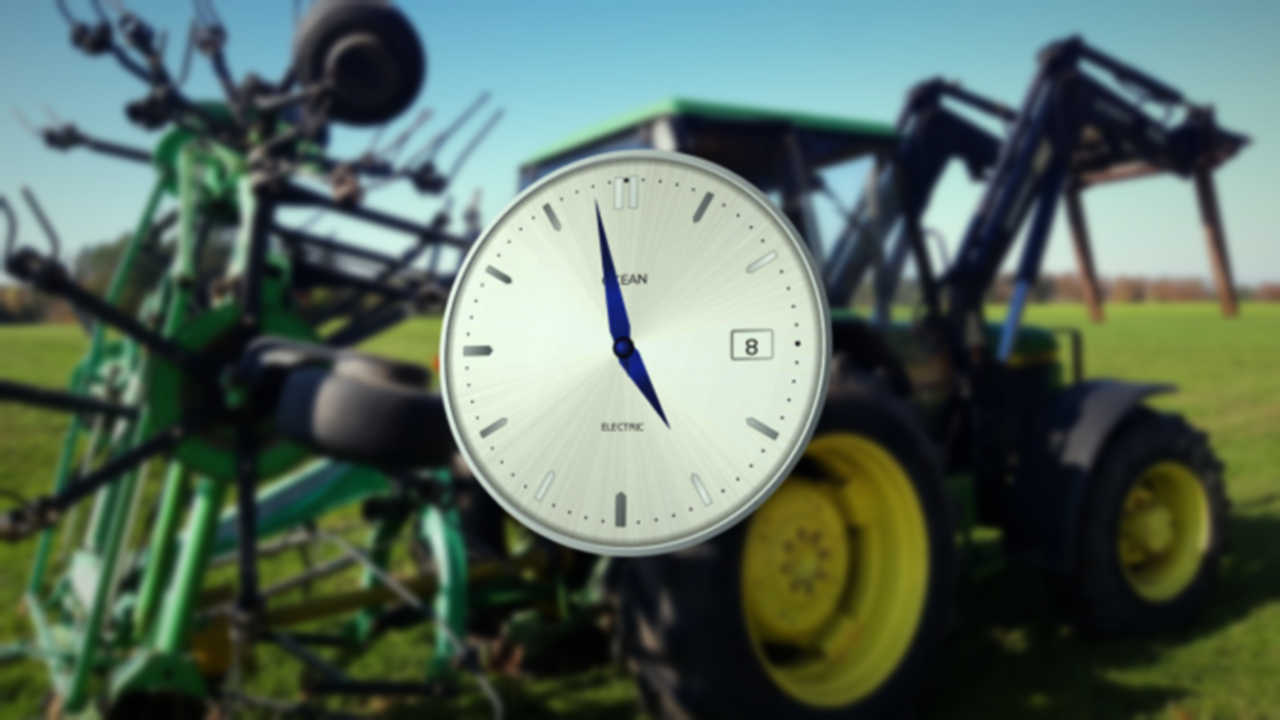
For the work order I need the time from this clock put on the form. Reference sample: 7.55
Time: 4.58
